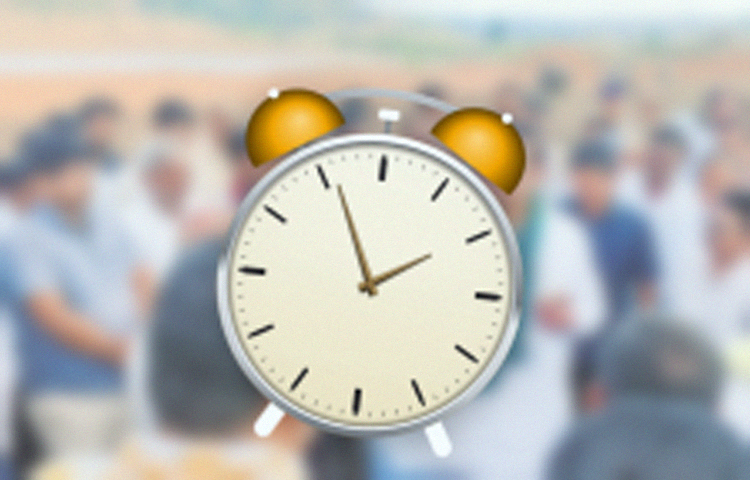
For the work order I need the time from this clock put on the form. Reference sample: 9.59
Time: 1.56
